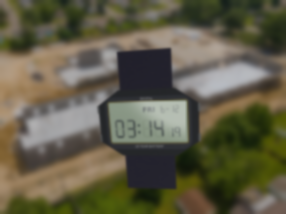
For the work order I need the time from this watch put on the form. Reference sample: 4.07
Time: 3.14
